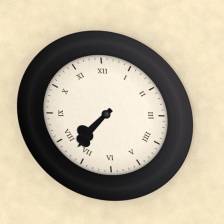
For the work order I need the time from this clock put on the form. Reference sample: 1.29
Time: 7.37
